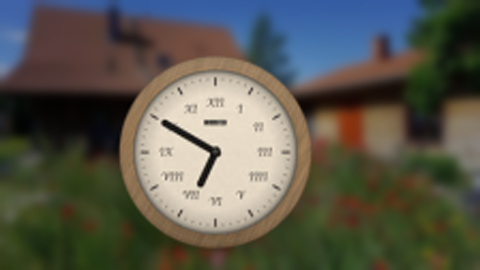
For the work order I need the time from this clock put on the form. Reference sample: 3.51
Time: 6.50
